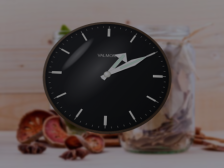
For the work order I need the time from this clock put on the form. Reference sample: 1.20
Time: 1.10
